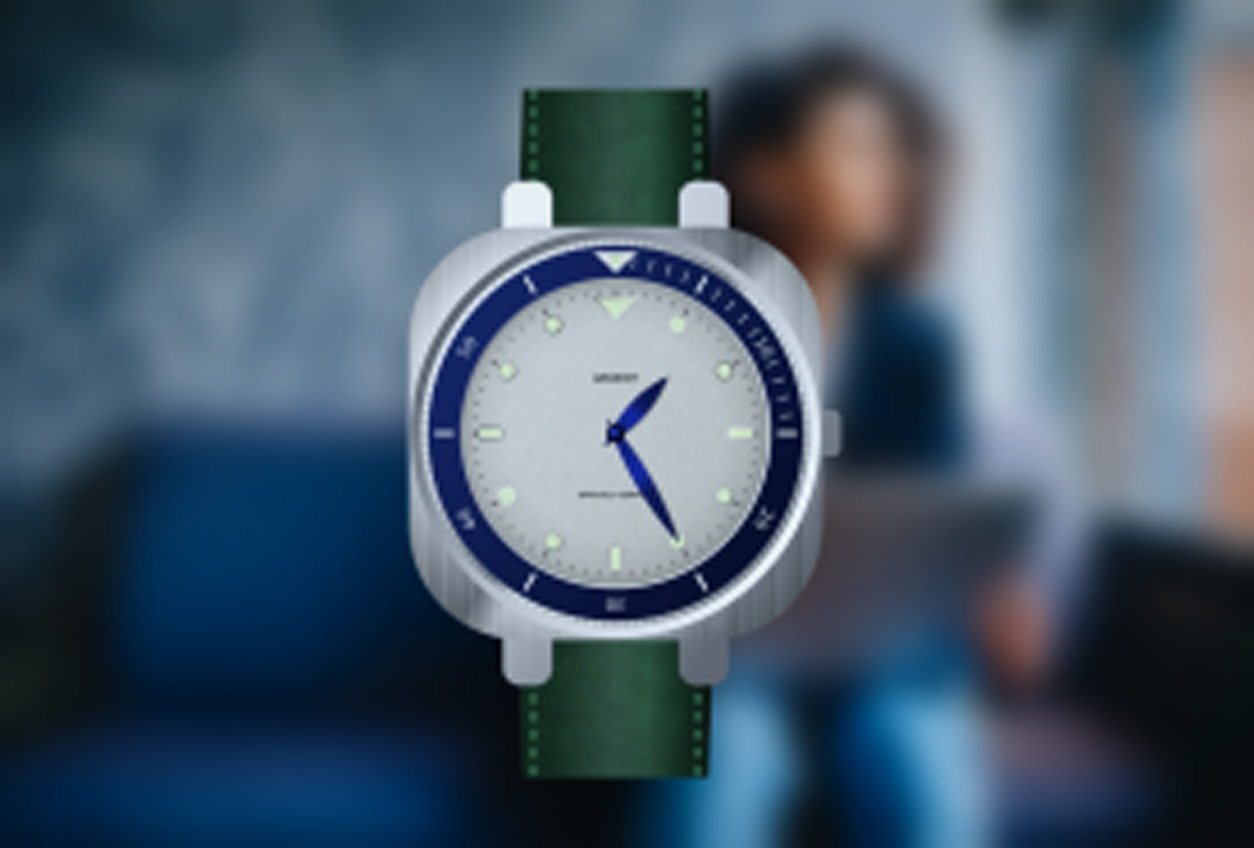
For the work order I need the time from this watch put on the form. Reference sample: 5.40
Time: 1.25
